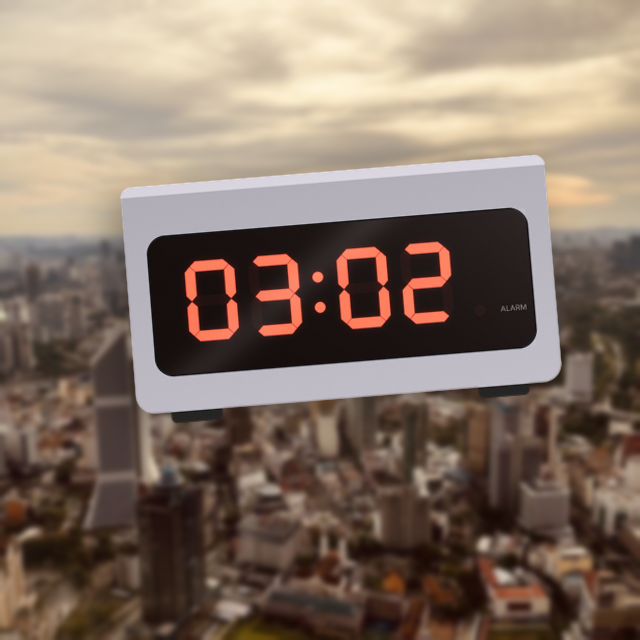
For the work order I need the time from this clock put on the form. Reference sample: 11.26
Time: 3.02
